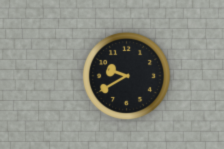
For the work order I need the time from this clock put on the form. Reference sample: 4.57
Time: 9.40
